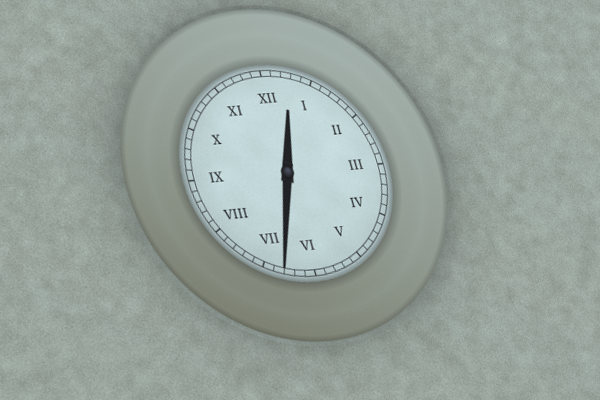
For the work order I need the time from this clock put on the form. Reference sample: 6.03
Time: 12.33
